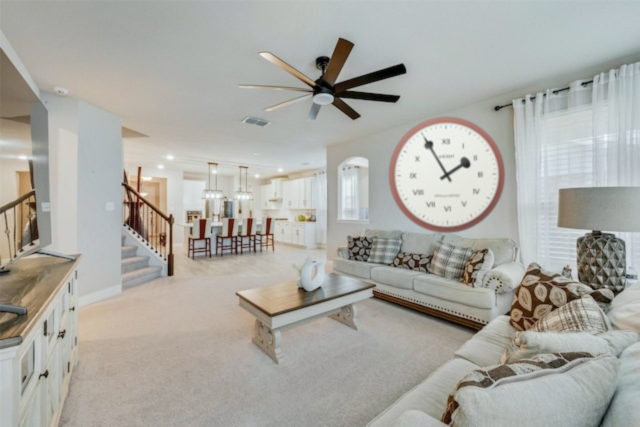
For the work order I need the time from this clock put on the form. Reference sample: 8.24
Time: 1.55
